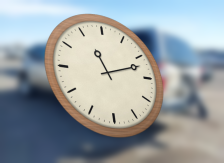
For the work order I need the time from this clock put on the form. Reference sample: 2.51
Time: 11.12
